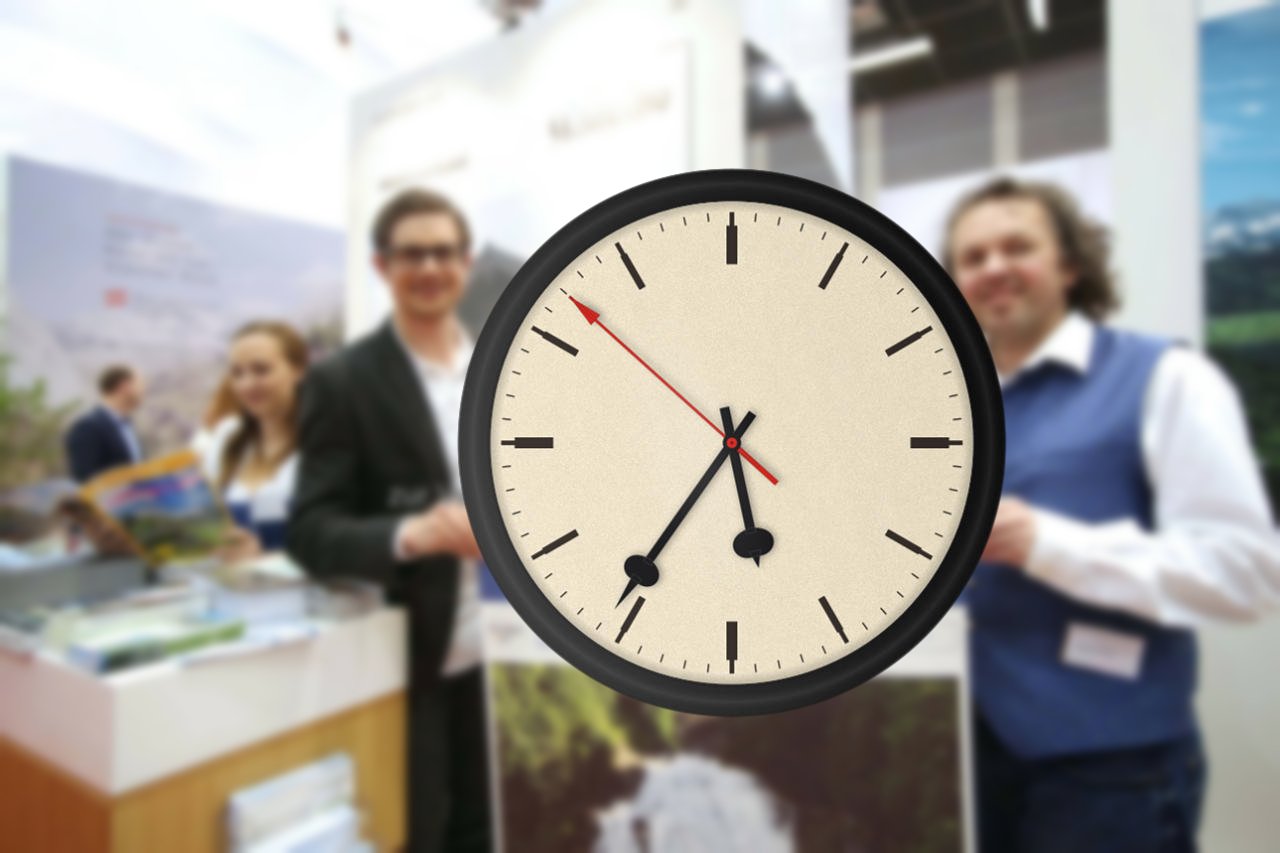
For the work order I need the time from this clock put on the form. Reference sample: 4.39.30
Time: 5.35.52
